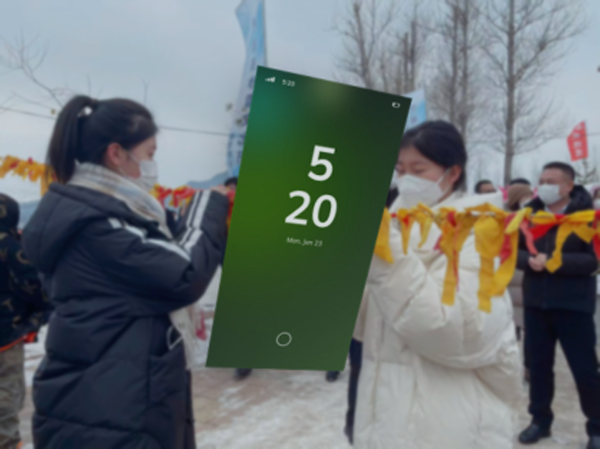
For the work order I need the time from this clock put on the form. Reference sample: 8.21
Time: 5.20
